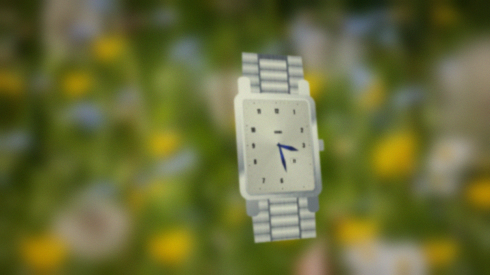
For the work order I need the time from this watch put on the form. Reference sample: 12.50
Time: 3.28
